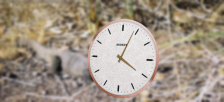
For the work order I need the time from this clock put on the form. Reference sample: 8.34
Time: 4.04
